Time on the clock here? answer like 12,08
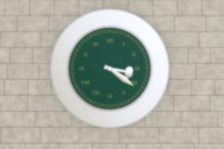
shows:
3,21
